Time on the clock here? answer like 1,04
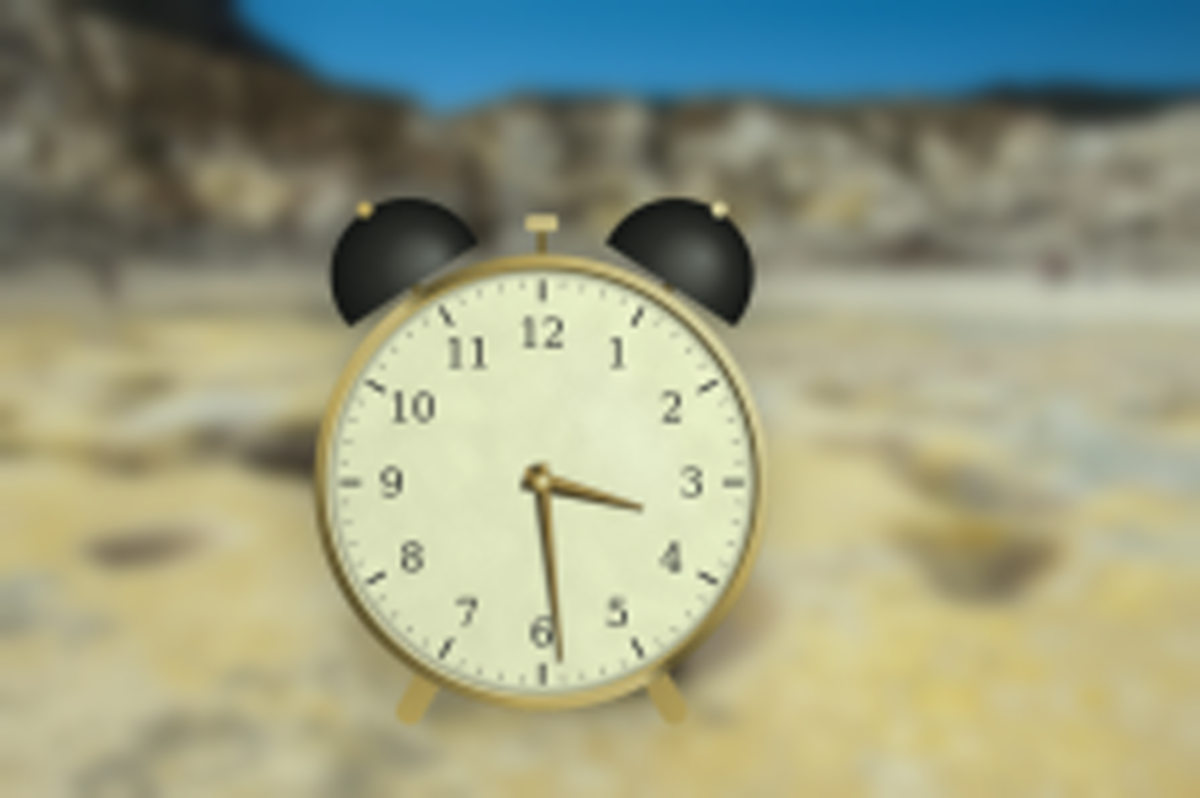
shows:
3,29
